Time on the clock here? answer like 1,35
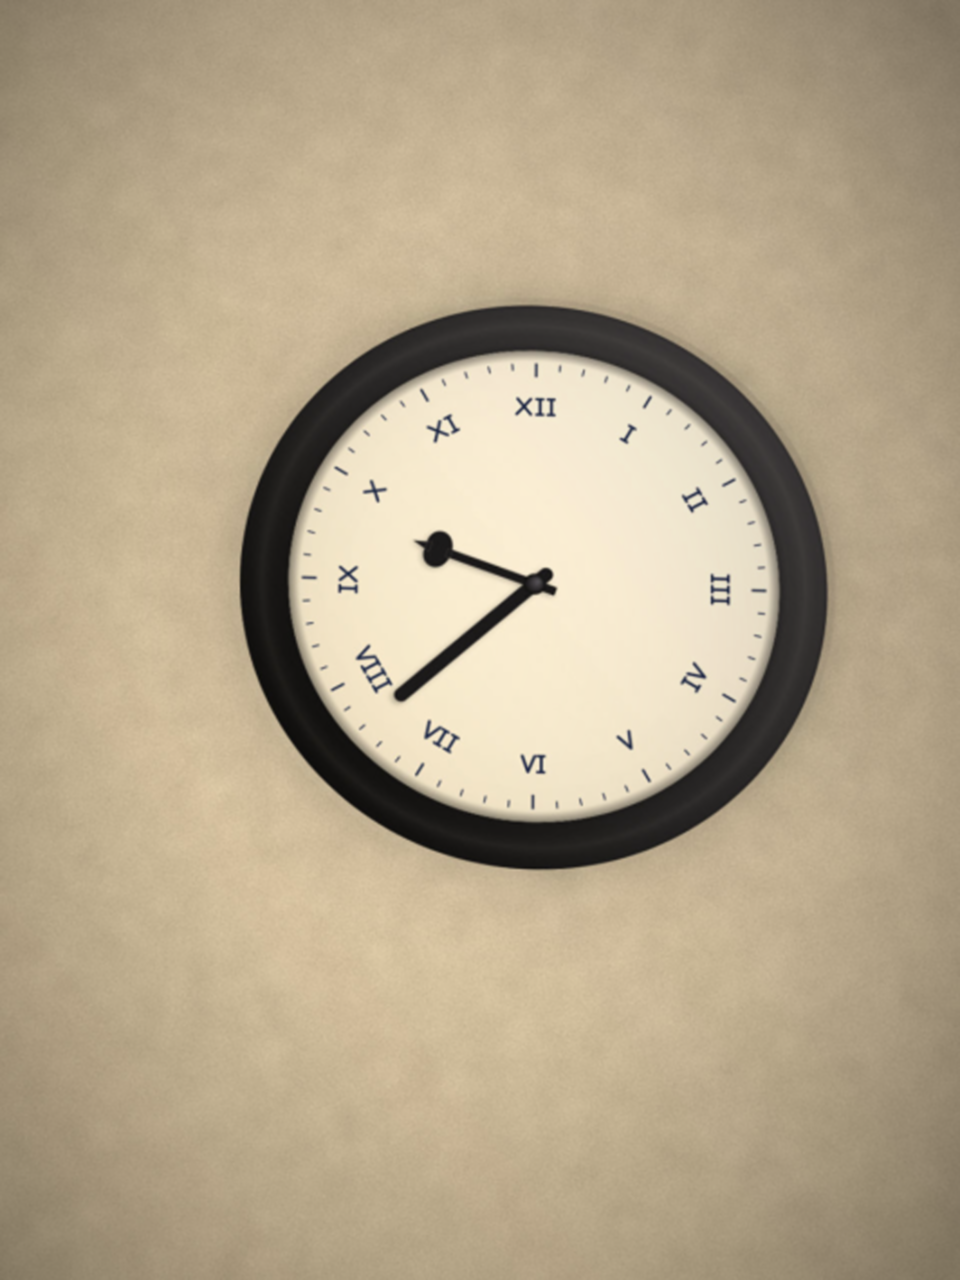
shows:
9,38
